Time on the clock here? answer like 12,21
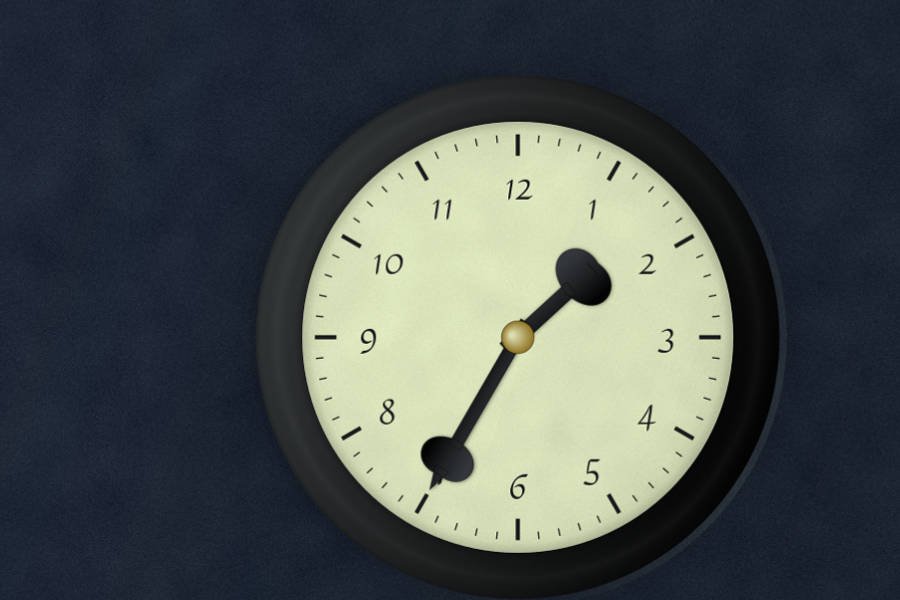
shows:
1,35
